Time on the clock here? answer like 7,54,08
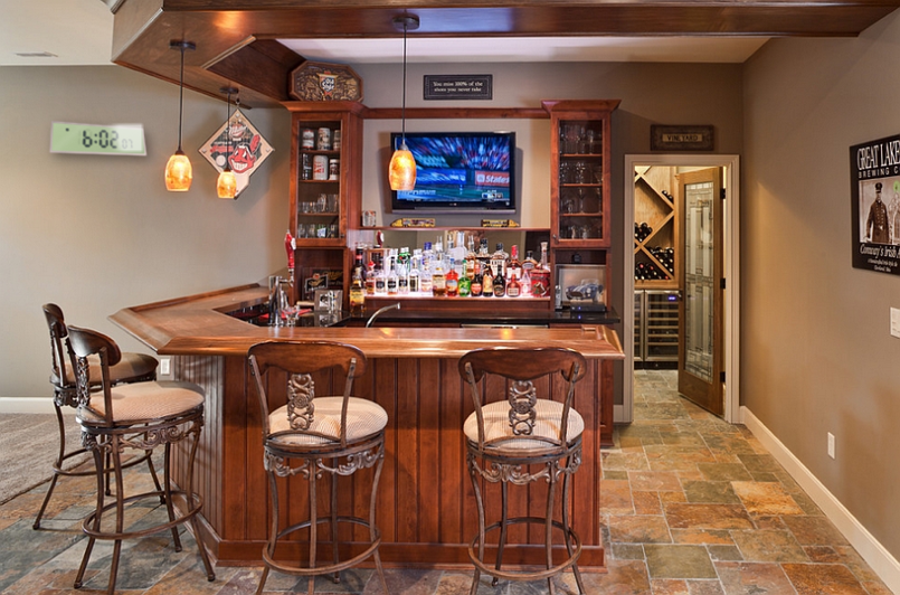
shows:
6,02,07
